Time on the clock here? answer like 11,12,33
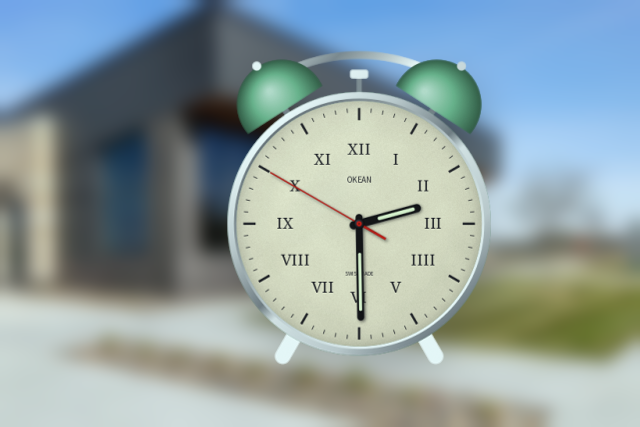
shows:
2,29,50
